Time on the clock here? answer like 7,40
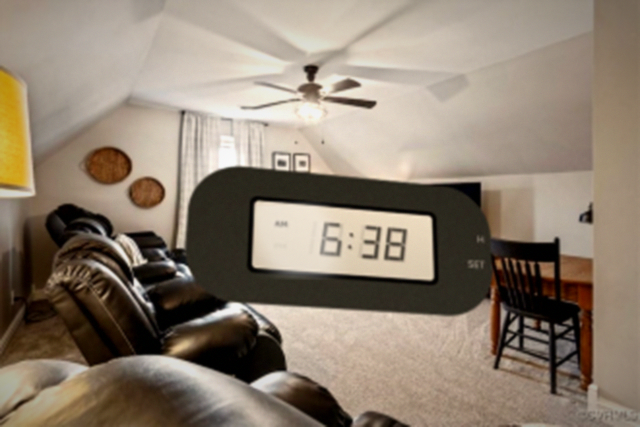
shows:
6,38
